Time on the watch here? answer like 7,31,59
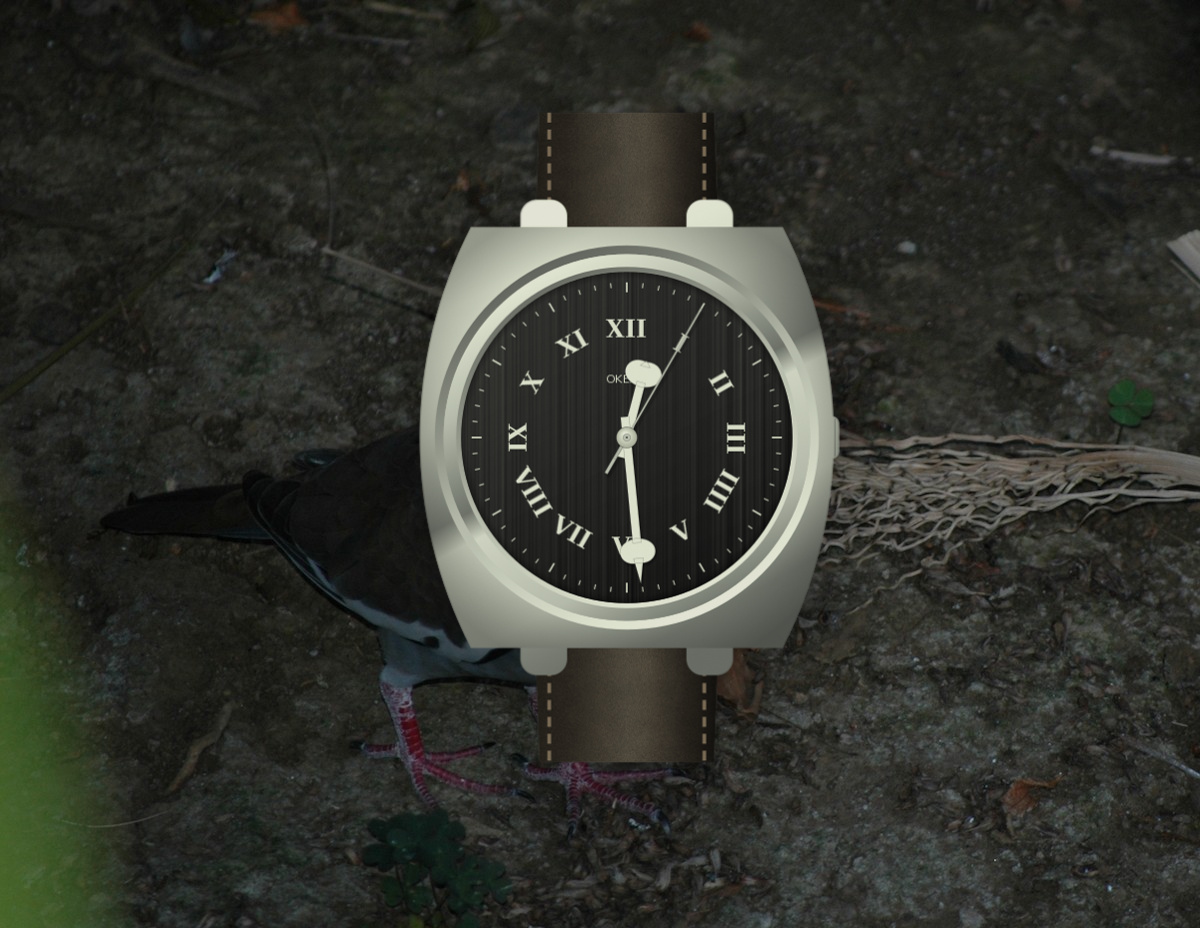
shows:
12,29,05
